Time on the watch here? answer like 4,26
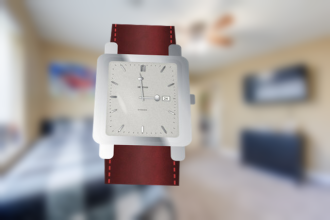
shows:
2,59
